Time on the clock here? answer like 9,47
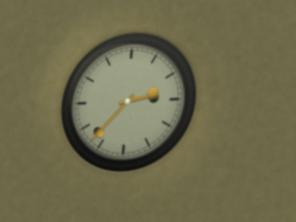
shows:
2,37
